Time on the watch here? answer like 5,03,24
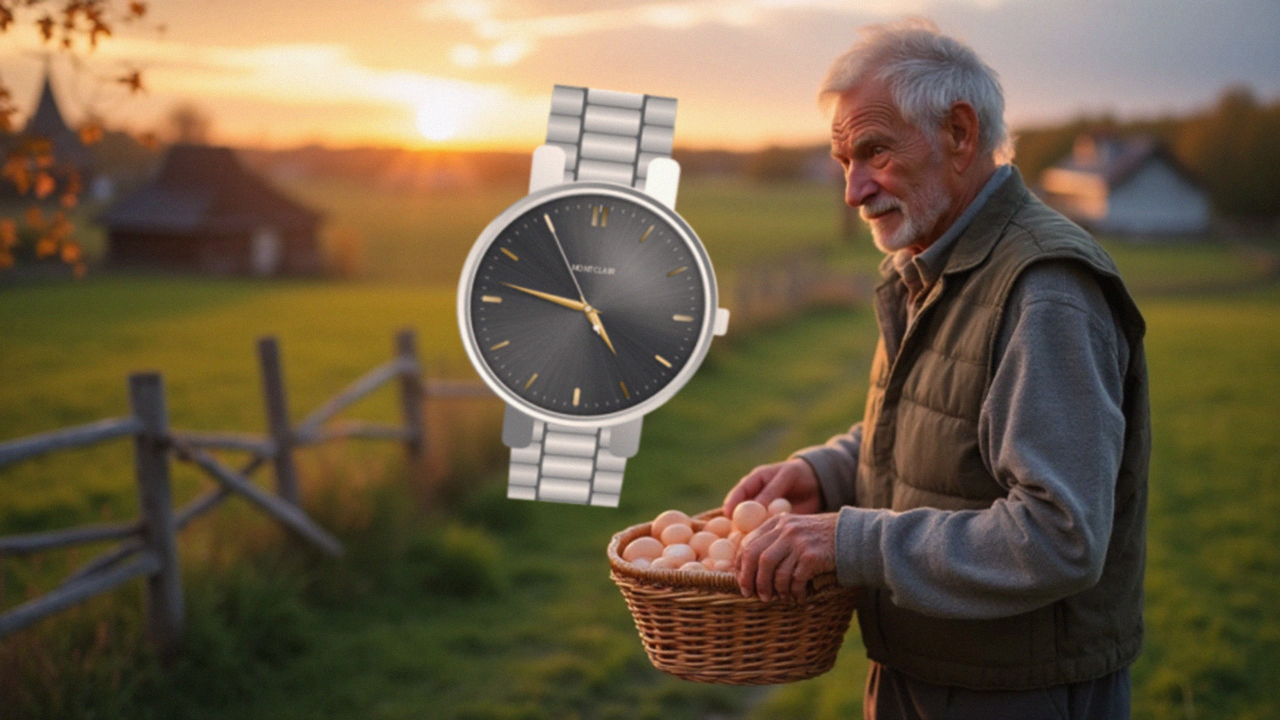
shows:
4,46,55
